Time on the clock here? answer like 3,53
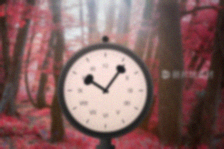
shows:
10,06
